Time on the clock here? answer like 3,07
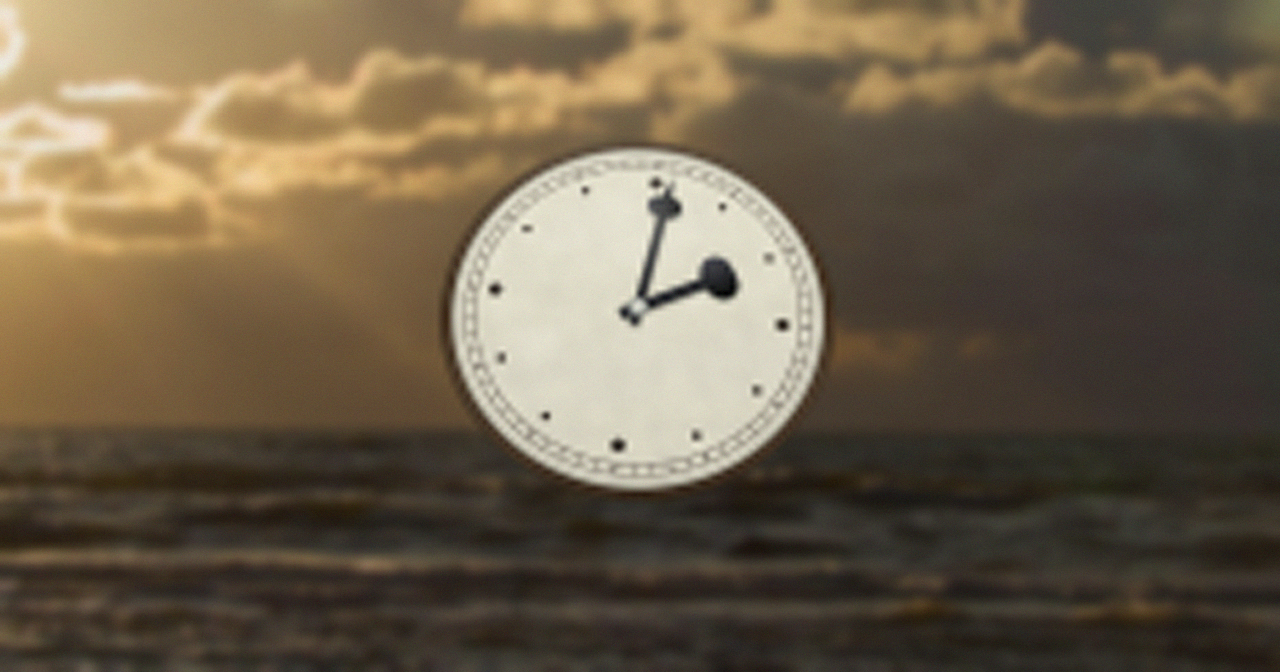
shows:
2,01
